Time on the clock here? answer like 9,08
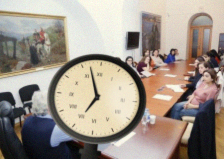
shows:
6,57
